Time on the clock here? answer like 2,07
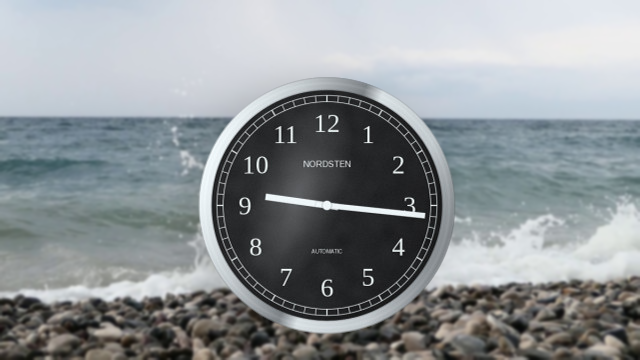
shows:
9,16
